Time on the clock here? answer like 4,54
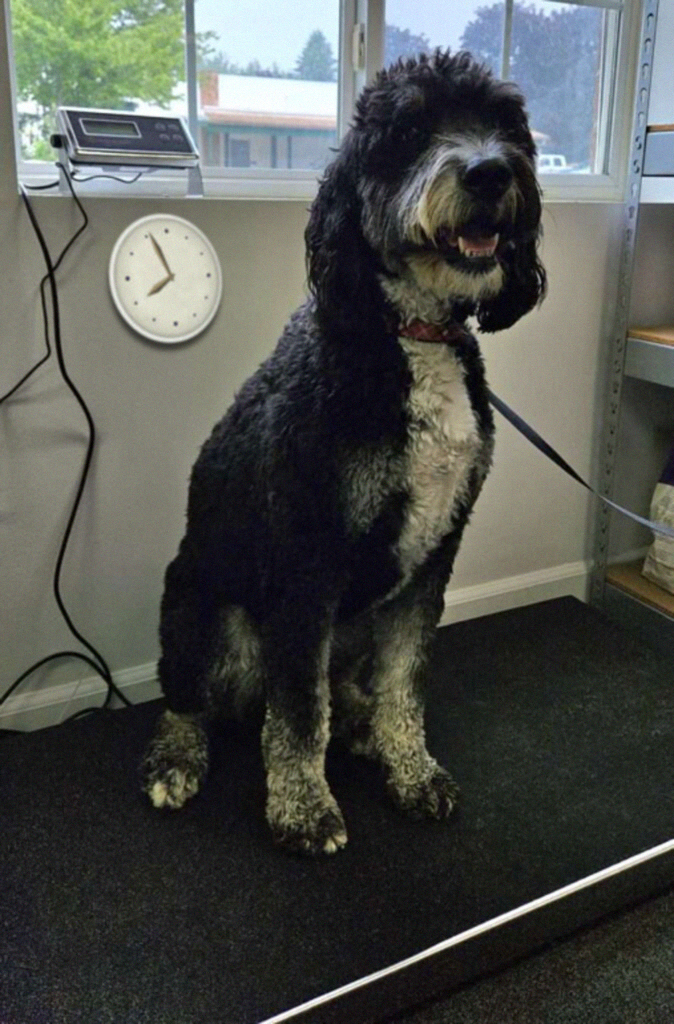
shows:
7,56
